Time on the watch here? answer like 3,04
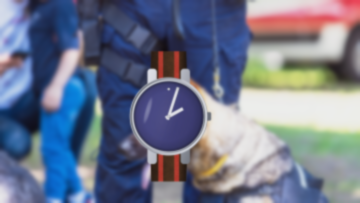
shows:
2,03
